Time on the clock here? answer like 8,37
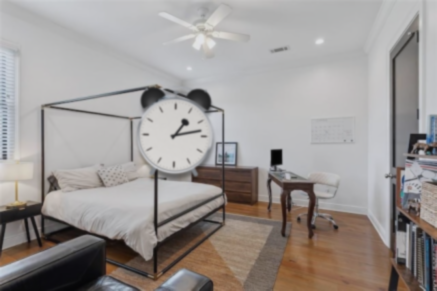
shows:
1,13
